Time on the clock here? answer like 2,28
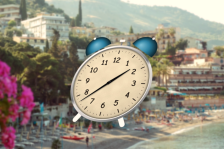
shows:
1,38
